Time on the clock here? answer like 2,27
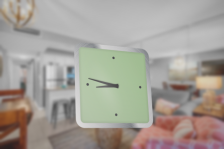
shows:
8,47
